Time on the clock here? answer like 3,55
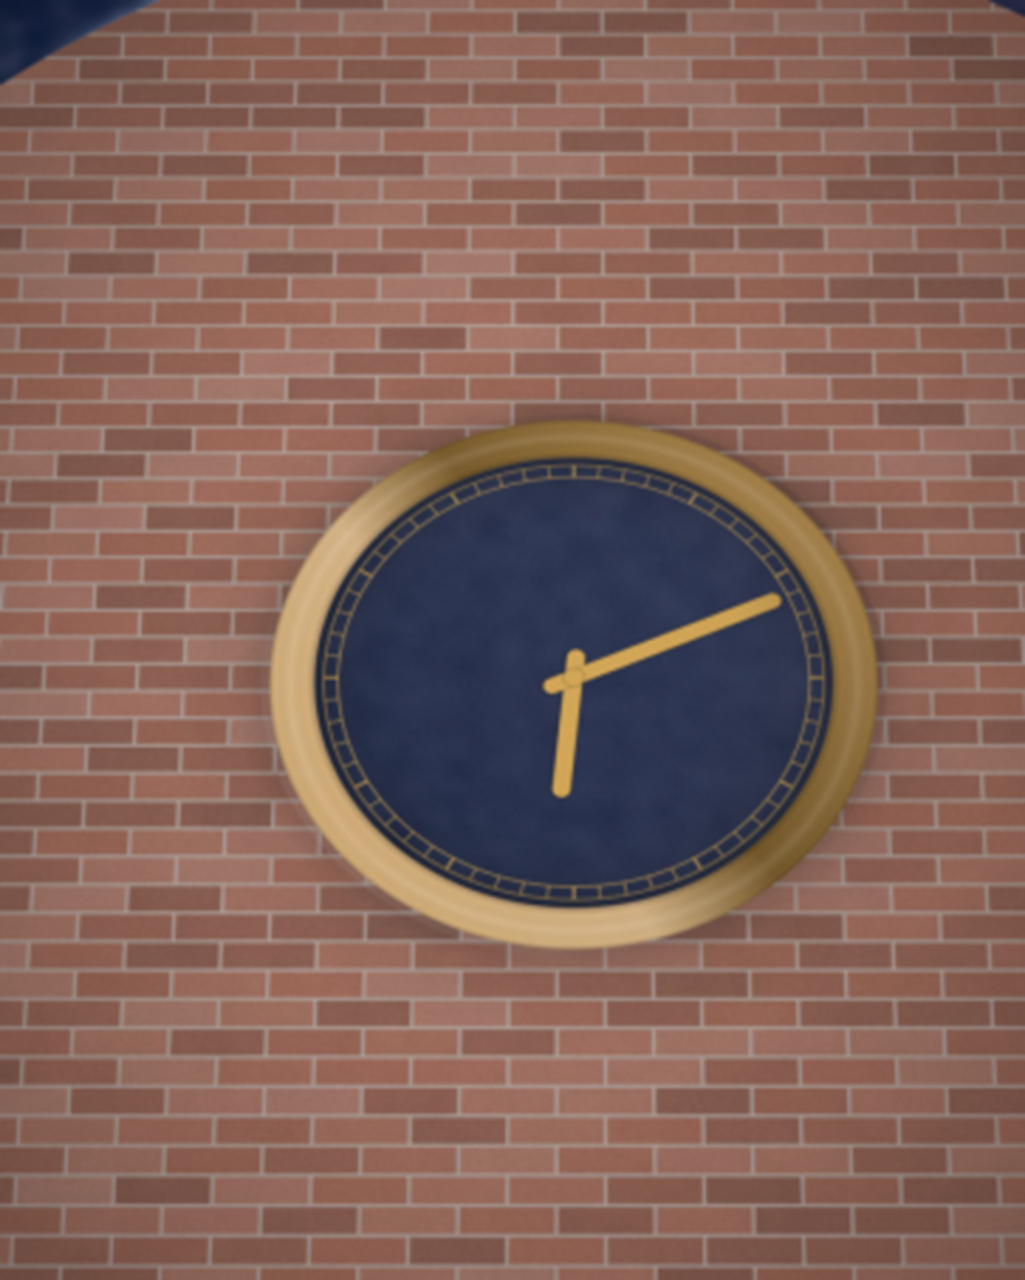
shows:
6,11
